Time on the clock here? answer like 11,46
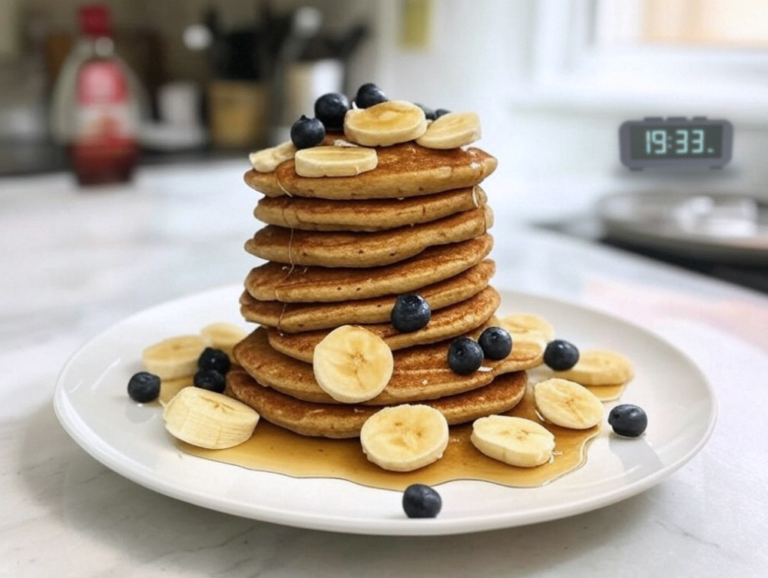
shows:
19,33
